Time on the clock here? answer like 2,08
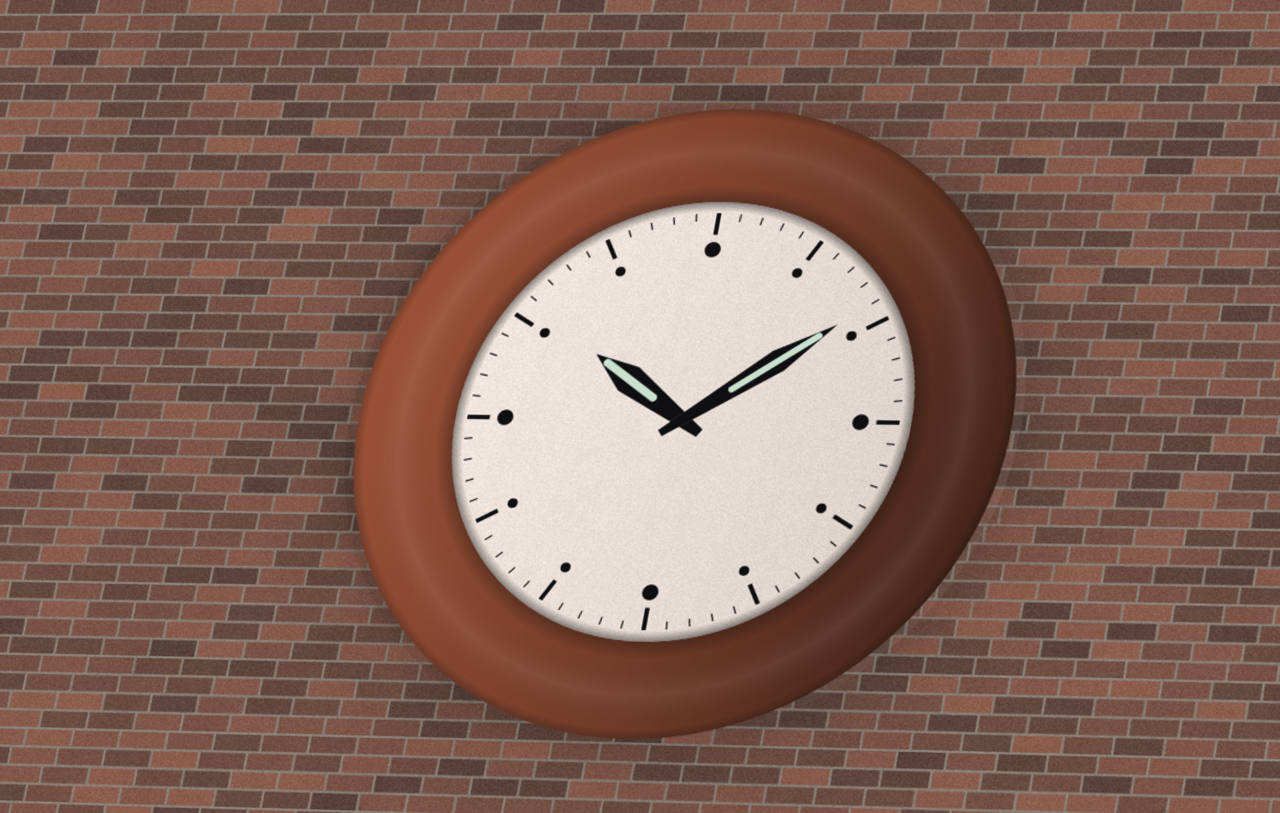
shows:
10,09
